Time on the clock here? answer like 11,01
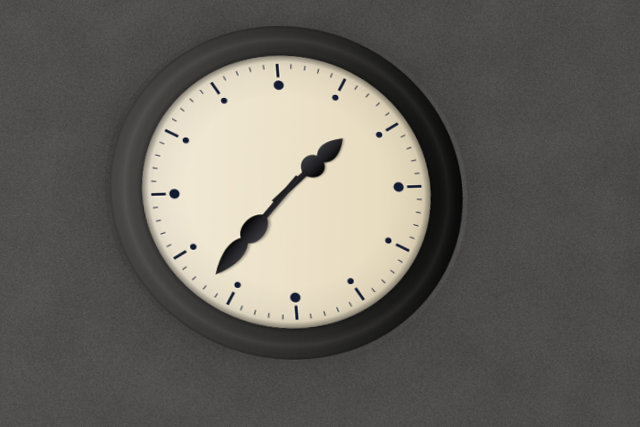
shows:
1,37
